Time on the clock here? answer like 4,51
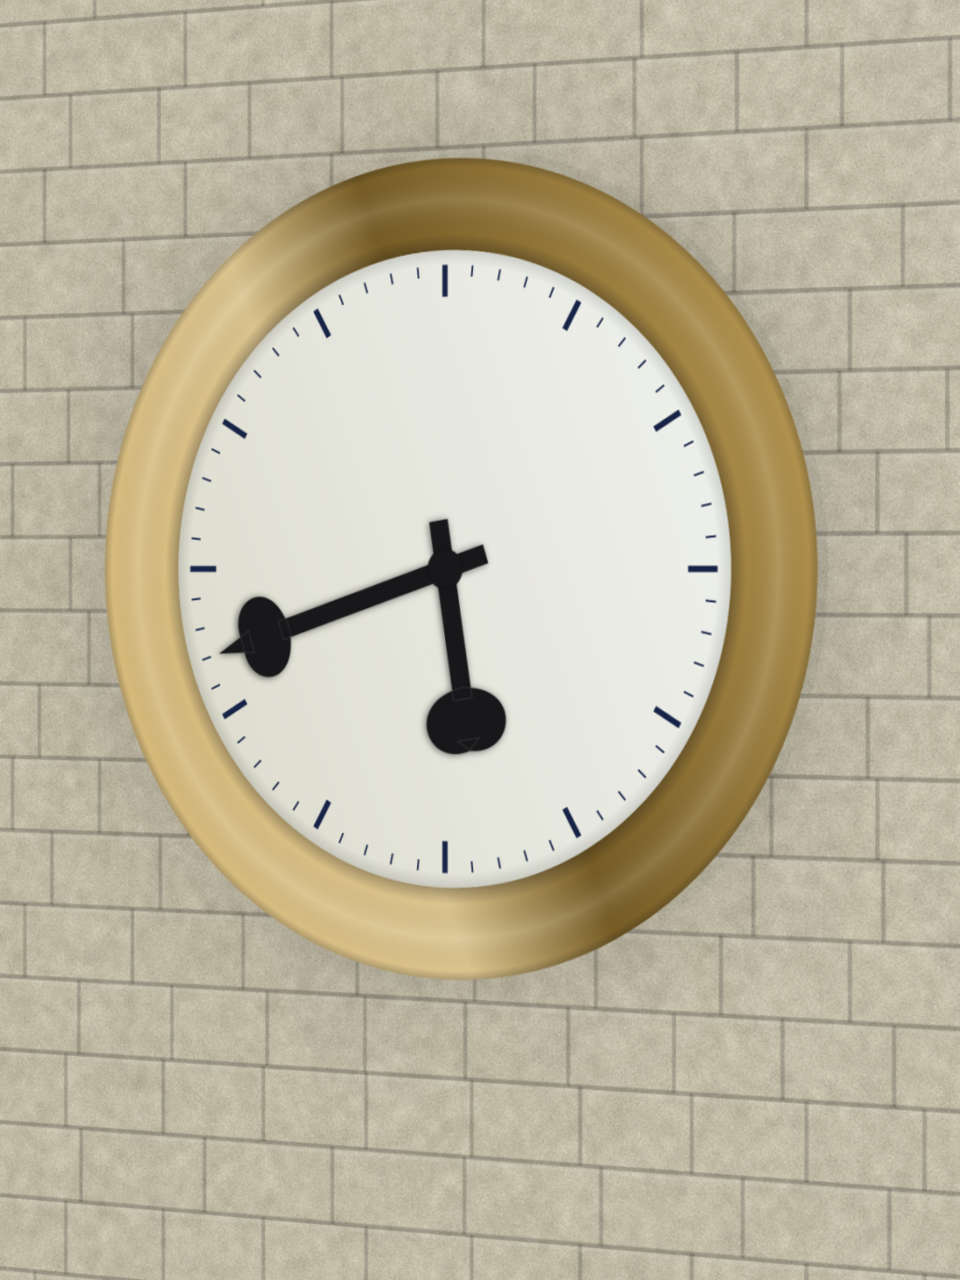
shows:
5,42
